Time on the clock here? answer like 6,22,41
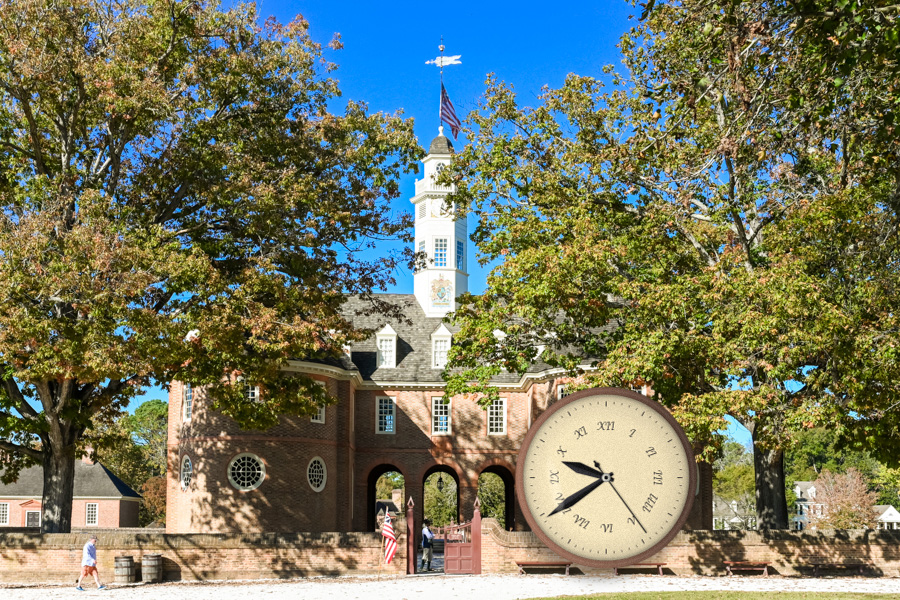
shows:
9,39,24
